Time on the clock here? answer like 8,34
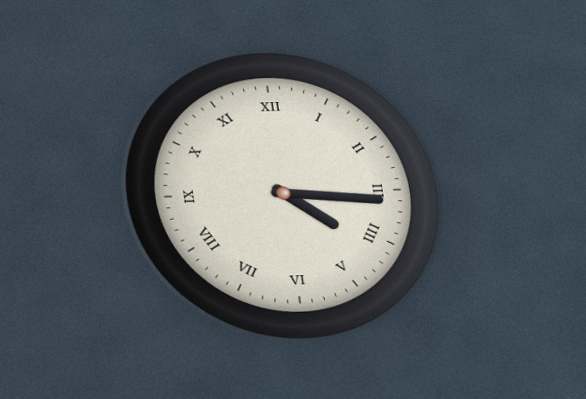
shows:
4,16
